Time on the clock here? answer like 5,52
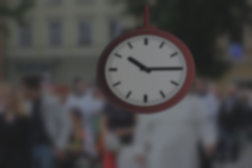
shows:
10,15
